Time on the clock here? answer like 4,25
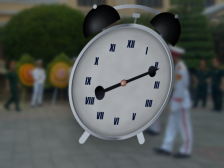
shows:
8,11
